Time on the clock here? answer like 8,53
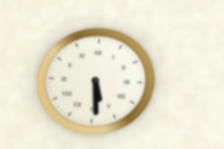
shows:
5,29
